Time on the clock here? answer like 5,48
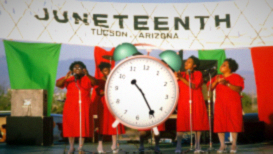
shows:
10,24
